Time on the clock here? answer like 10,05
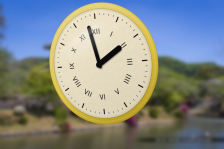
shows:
1,58
